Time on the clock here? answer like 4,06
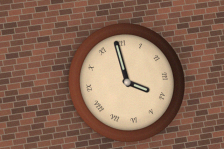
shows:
3,59
